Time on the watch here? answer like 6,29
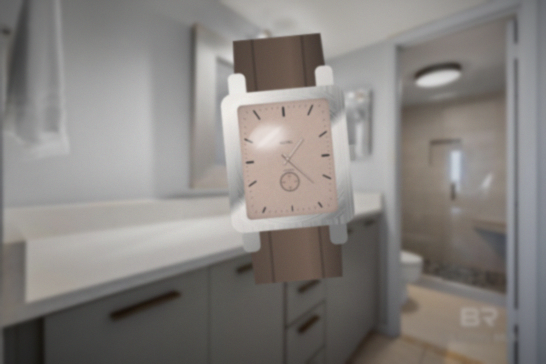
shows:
1,23
